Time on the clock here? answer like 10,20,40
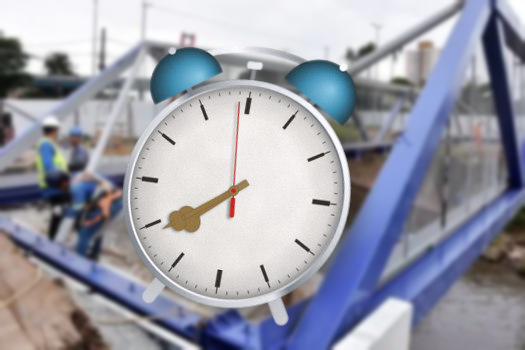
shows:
7,38,59
